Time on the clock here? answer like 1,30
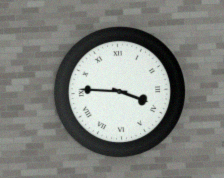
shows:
3,46
